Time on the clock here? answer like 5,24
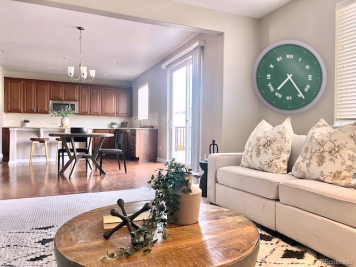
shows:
7,24
